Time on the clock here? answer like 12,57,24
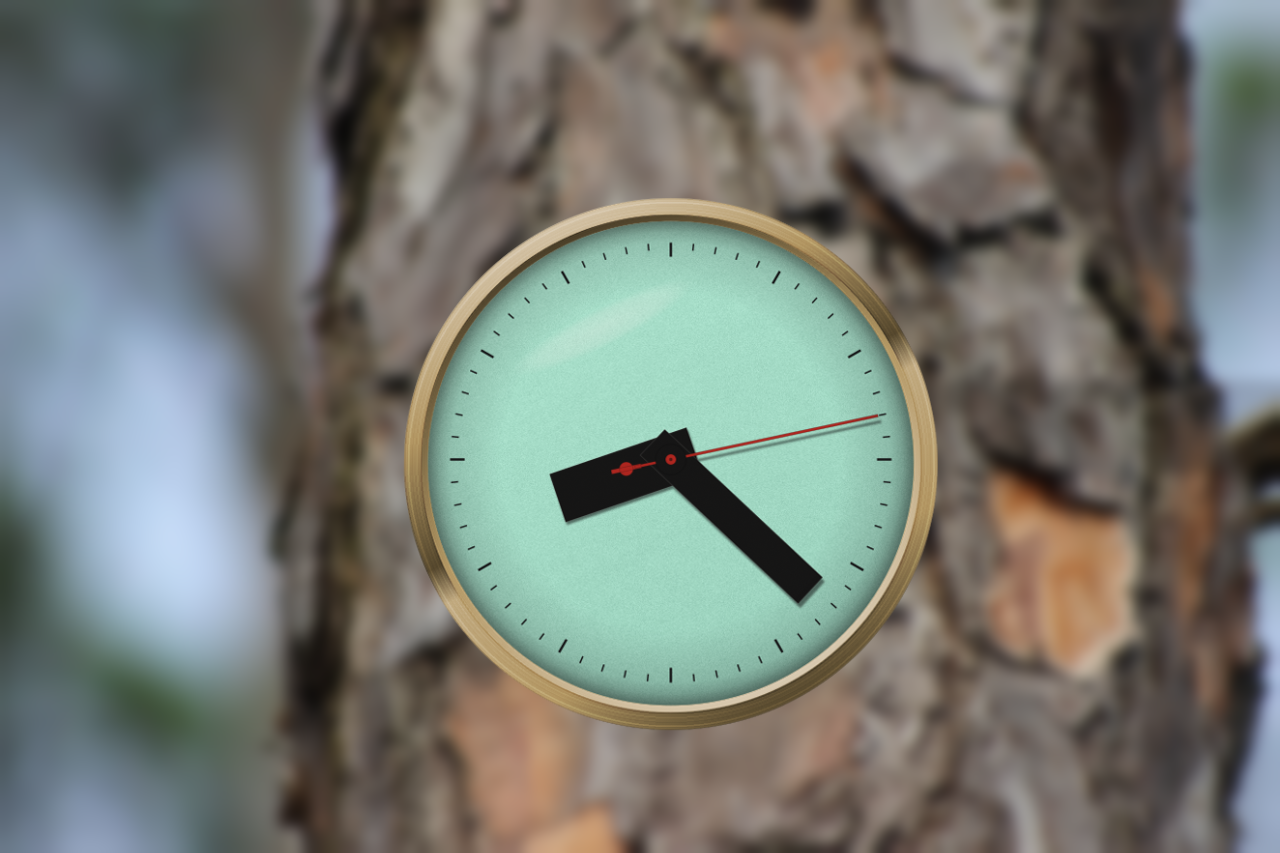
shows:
8,22,13
